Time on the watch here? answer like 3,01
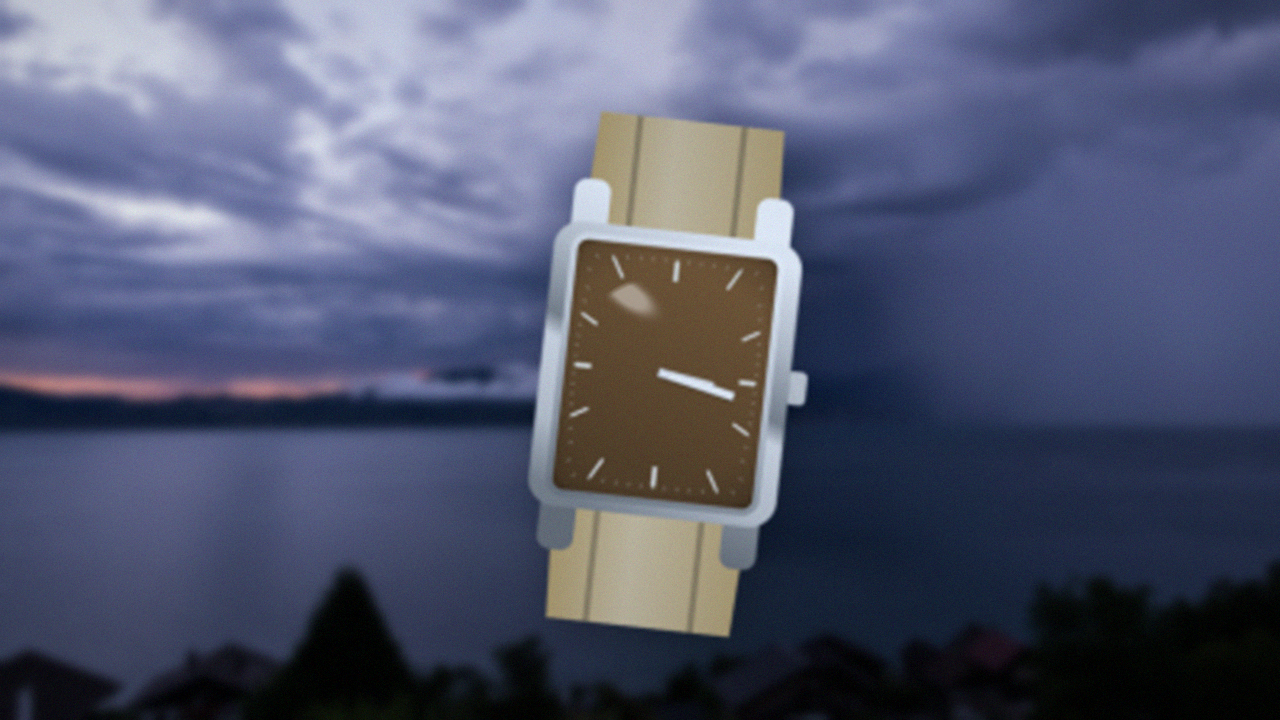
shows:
3,17
